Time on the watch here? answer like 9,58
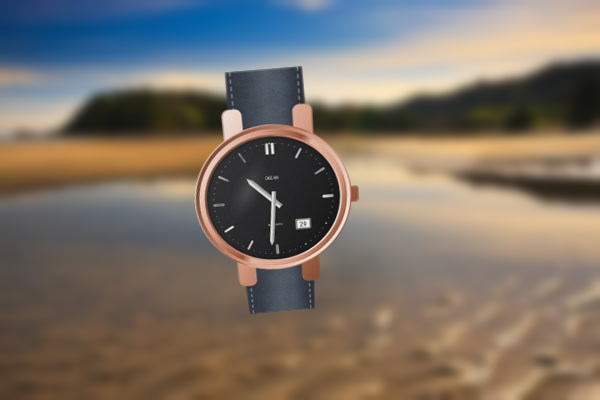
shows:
10,31
